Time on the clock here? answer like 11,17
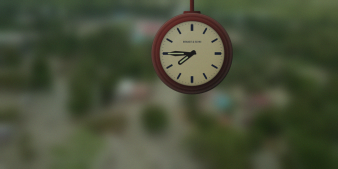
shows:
7,45
